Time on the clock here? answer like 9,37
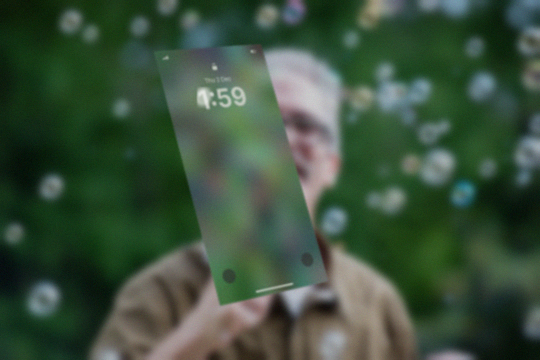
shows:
1,59
